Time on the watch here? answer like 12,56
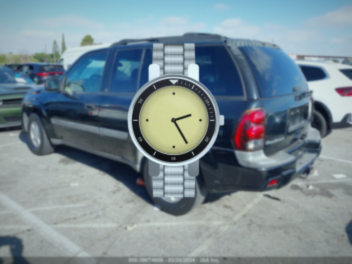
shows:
2,25
